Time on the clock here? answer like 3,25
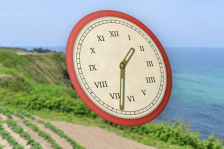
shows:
1,33
